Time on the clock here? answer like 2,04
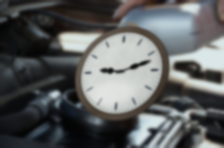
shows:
9,12
